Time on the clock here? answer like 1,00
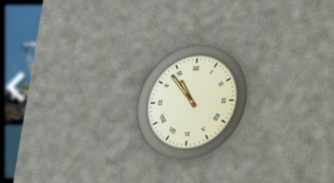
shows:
10,53
